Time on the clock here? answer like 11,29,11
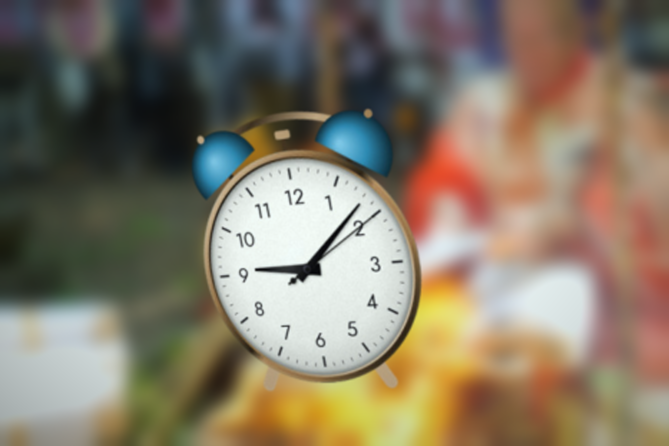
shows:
9,08,10
